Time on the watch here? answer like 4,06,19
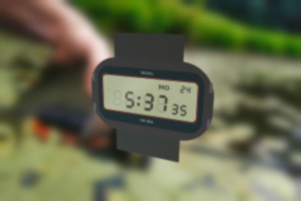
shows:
5,37,35
